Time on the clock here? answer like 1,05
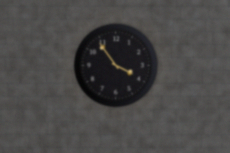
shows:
3,54
